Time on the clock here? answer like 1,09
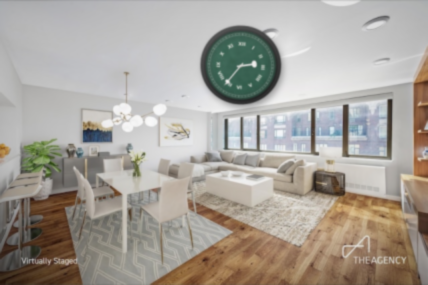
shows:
2,36
